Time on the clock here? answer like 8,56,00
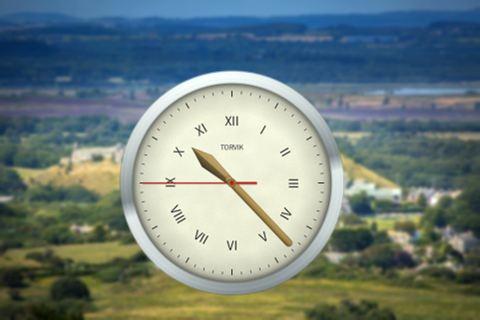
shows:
10,22,45
